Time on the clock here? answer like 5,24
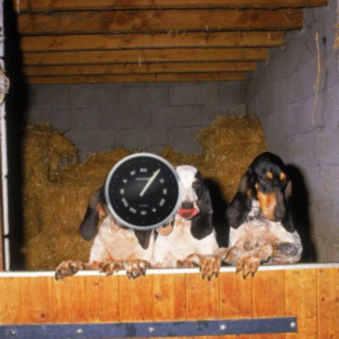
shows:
1,06
